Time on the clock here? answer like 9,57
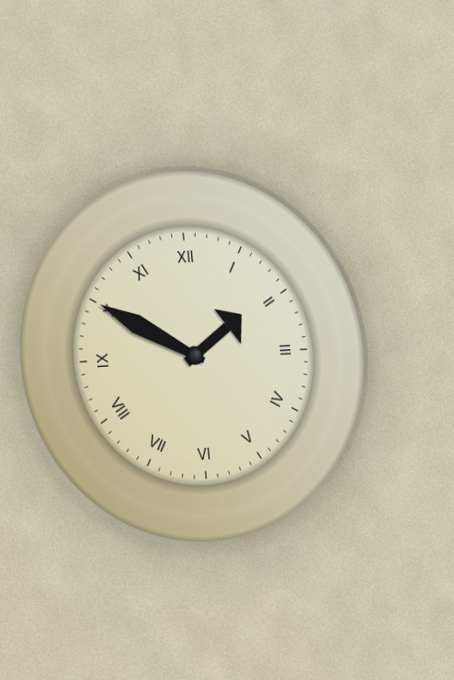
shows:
1,50
